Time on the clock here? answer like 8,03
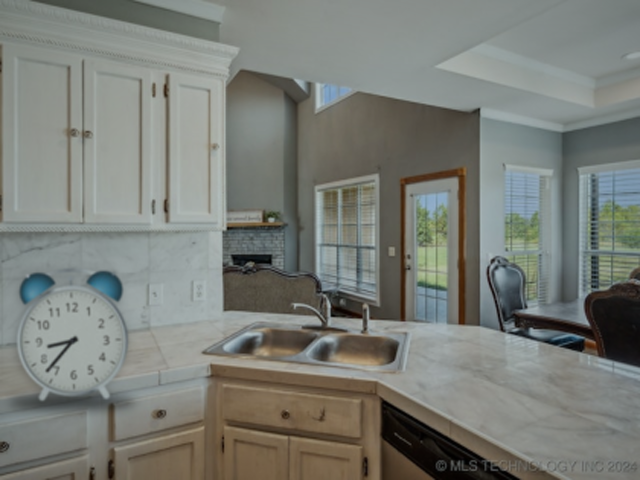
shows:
8,37
